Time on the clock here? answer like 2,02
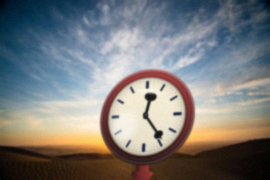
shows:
12,24
